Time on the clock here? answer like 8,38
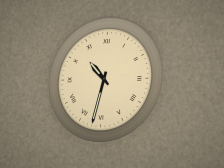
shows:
10,32
